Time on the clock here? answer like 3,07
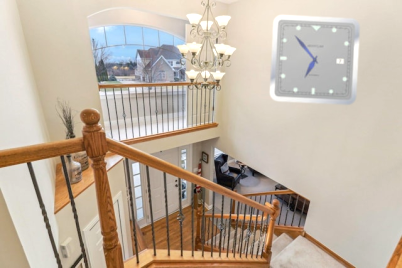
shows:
6,53
